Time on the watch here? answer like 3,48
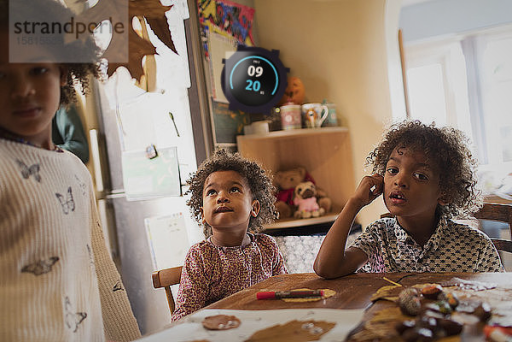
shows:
9,20
